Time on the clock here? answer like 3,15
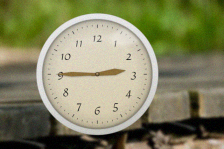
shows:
2,45
